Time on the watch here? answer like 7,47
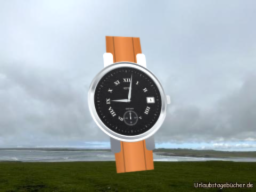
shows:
9,02
